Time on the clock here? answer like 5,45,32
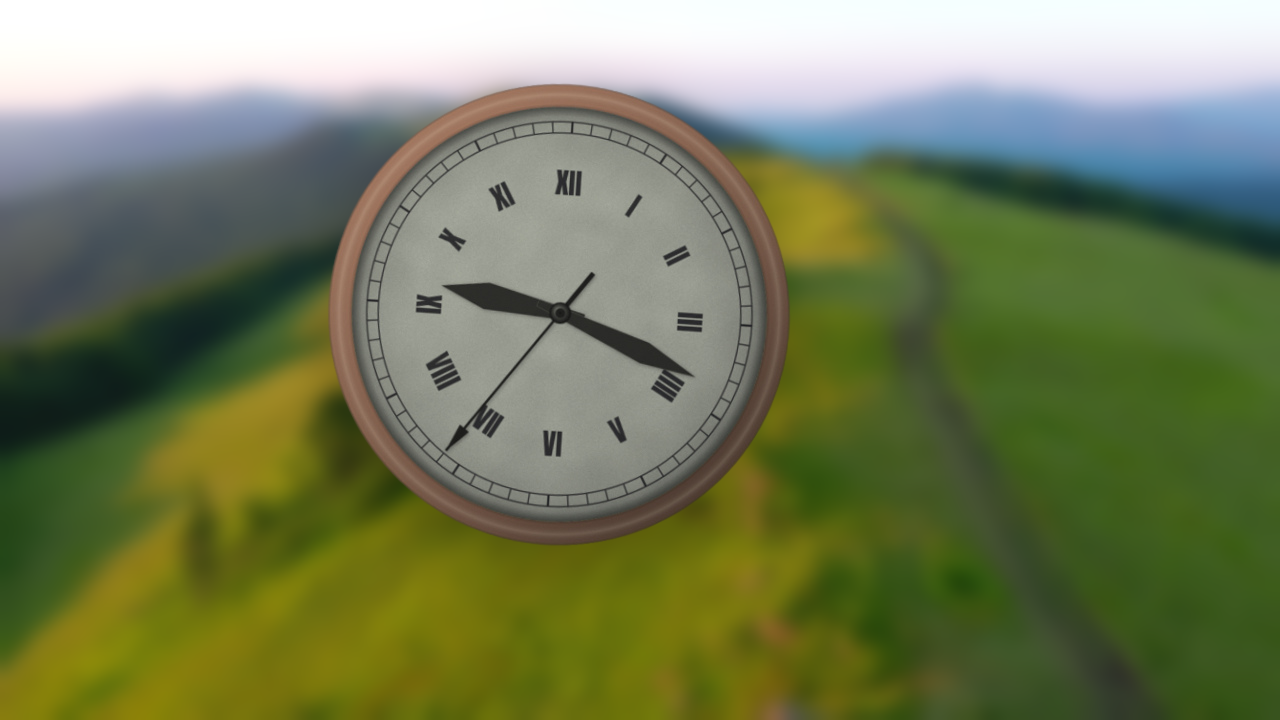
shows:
9,18,36
